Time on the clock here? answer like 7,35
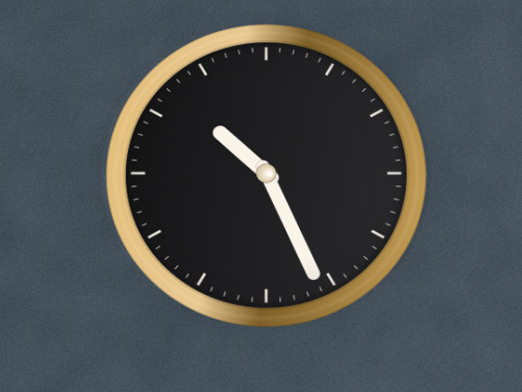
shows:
10,26
